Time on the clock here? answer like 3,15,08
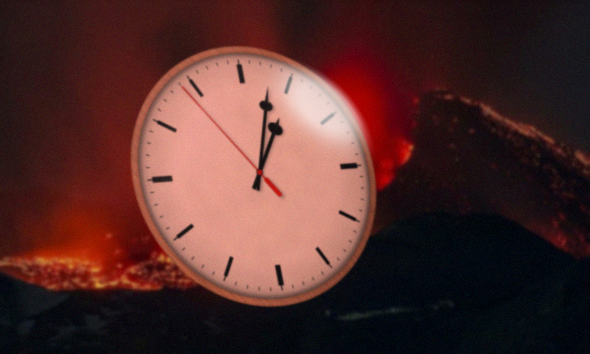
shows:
1,02,54
